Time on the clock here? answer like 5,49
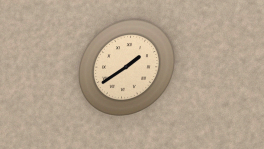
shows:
1,39
